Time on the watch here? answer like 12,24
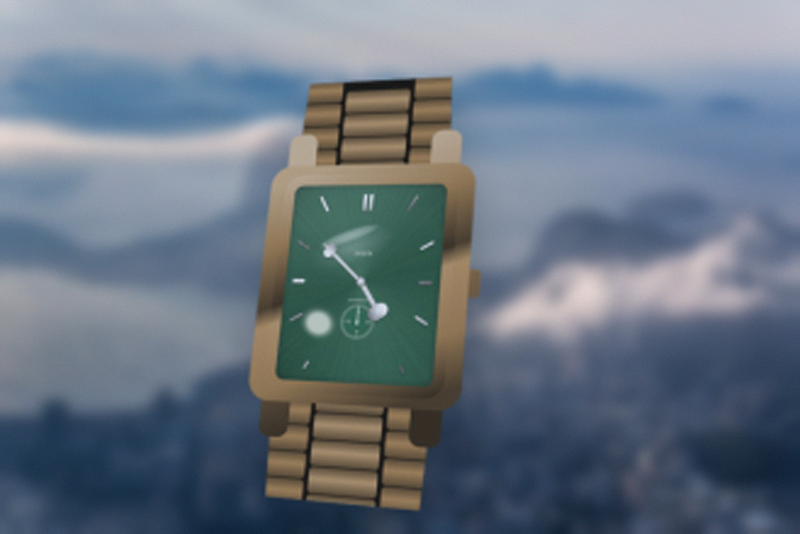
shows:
4,52
